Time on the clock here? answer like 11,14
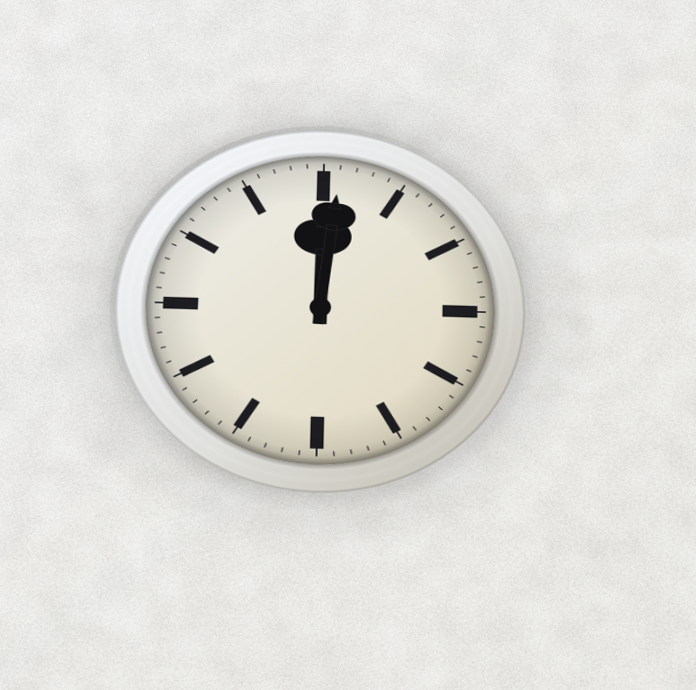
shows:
12,01
